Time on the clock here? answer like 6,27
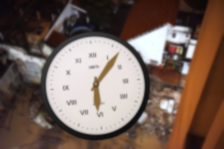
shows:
6,07
